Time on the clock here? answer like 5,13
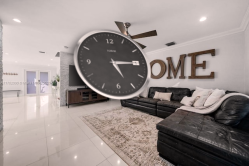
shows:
5,15
